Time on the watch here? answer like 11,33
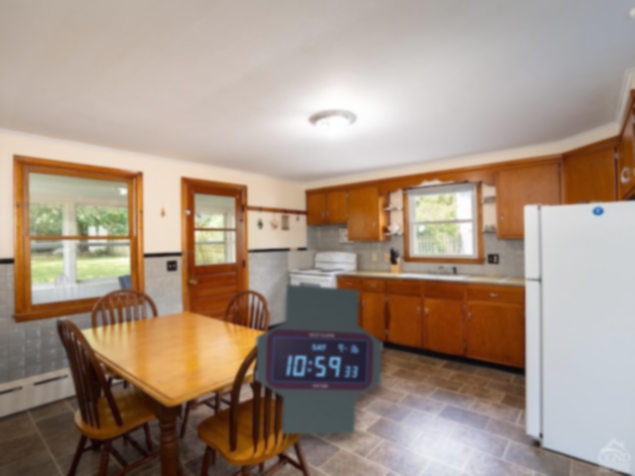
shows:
10,59
